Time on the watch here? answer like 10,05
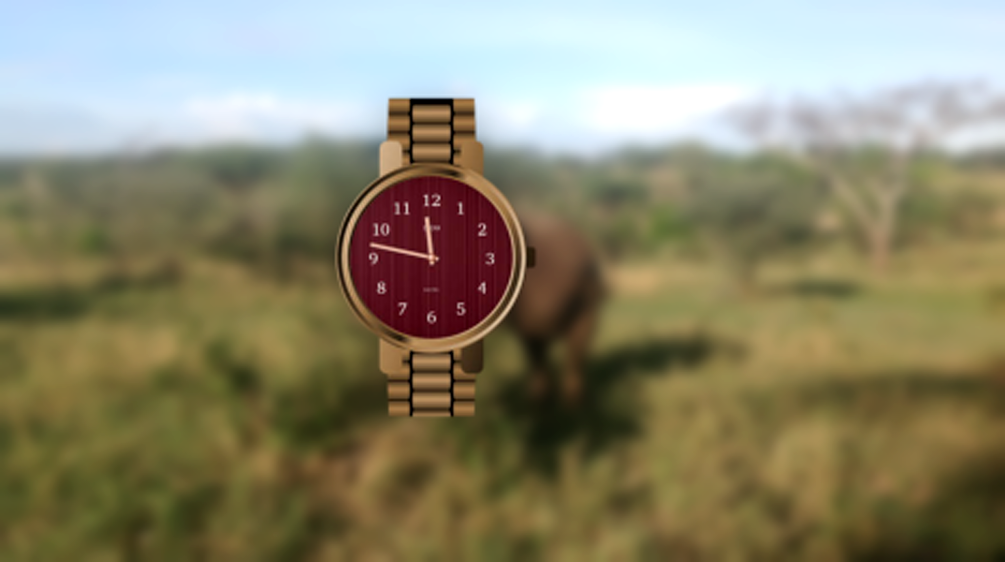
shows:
11,47
